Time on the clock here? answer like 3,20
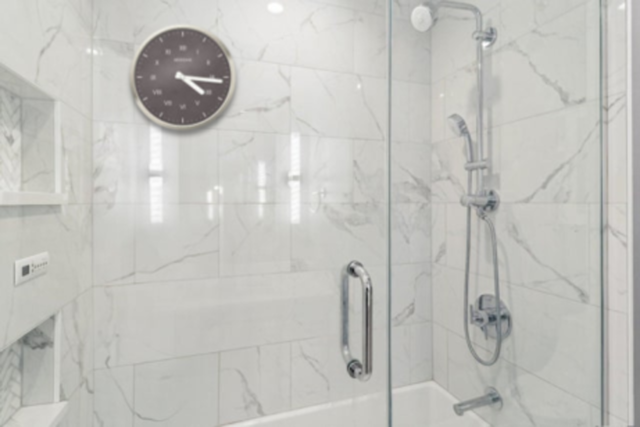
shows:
4,16
